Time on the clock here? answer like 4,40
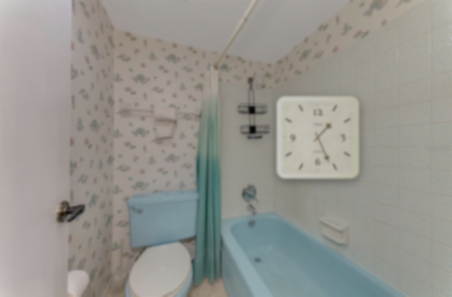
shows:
1,26
